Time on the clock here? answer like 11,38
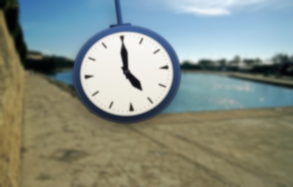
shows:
5,00
